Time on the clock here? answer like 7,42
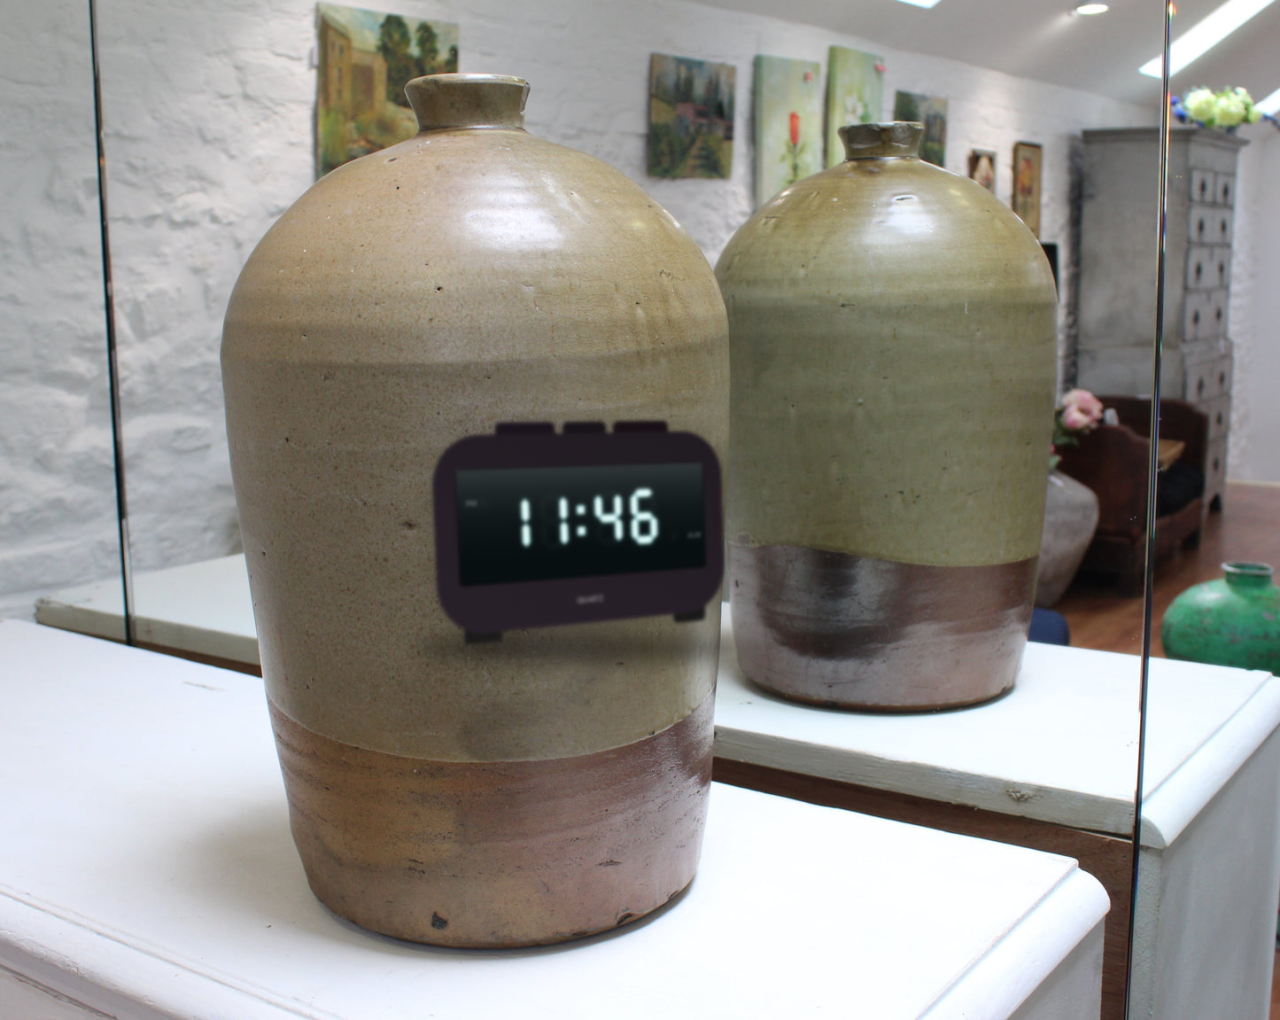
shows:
11,46
